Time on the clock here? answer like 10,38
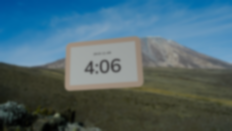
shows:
4,06
